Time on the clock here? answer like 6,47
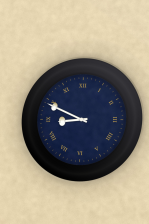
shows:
8,49
